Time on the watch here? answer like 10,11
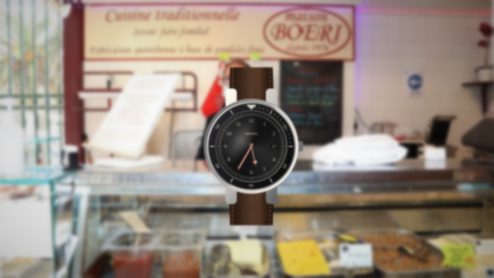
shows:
5,35
